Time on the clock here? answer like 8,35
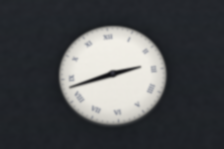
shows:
2,43
